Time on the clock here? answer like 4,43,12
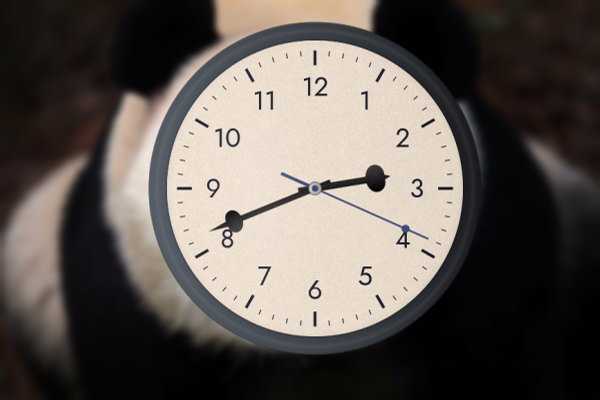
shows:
2,41,19
